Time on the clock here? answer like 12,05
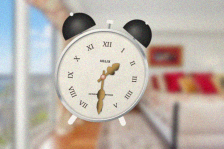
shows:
1,30
